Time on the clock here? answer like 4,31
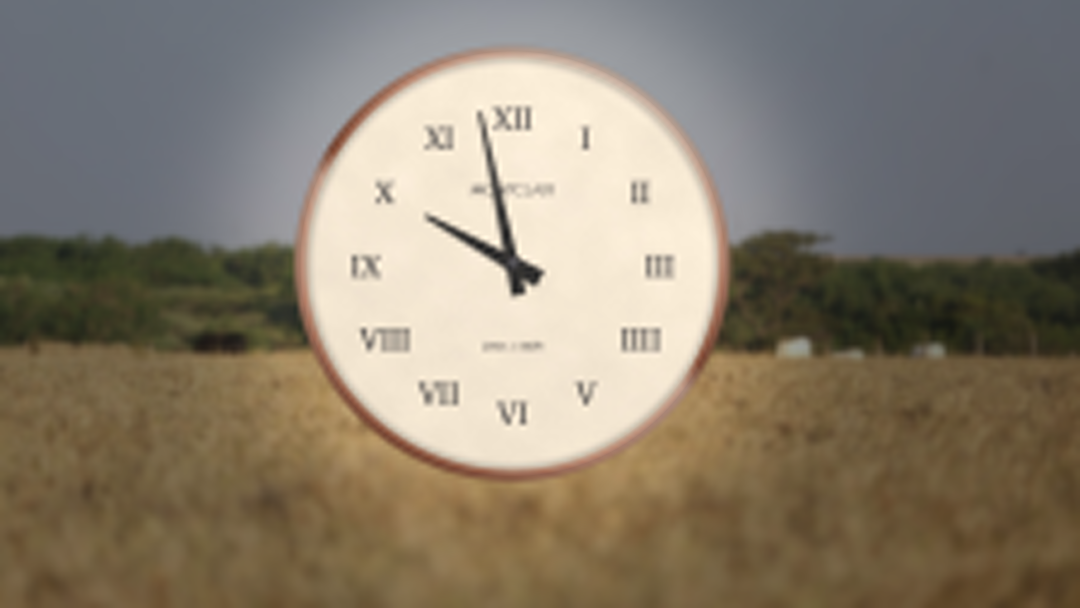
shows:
9,58
